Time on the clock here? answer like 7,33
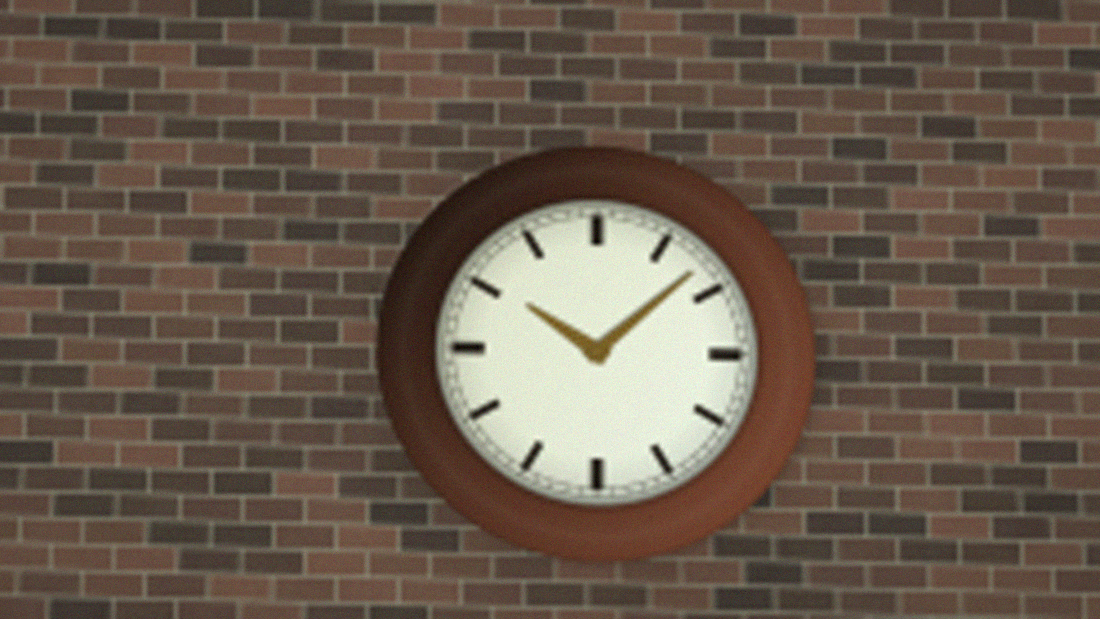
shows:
10,08
